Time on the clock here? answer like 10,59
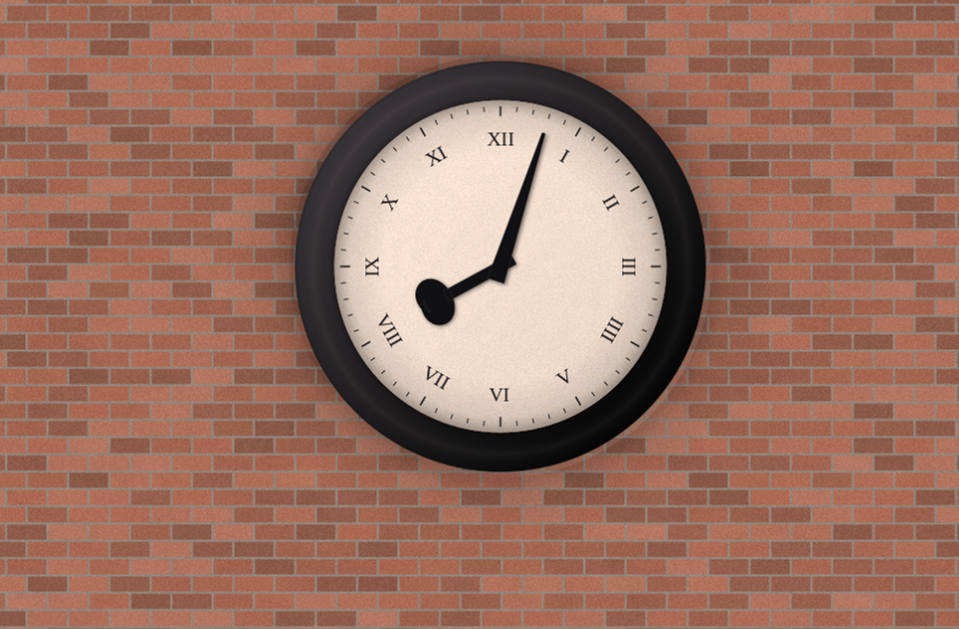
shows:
8,03
